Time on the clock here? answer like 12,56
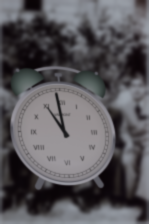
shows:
10,59
